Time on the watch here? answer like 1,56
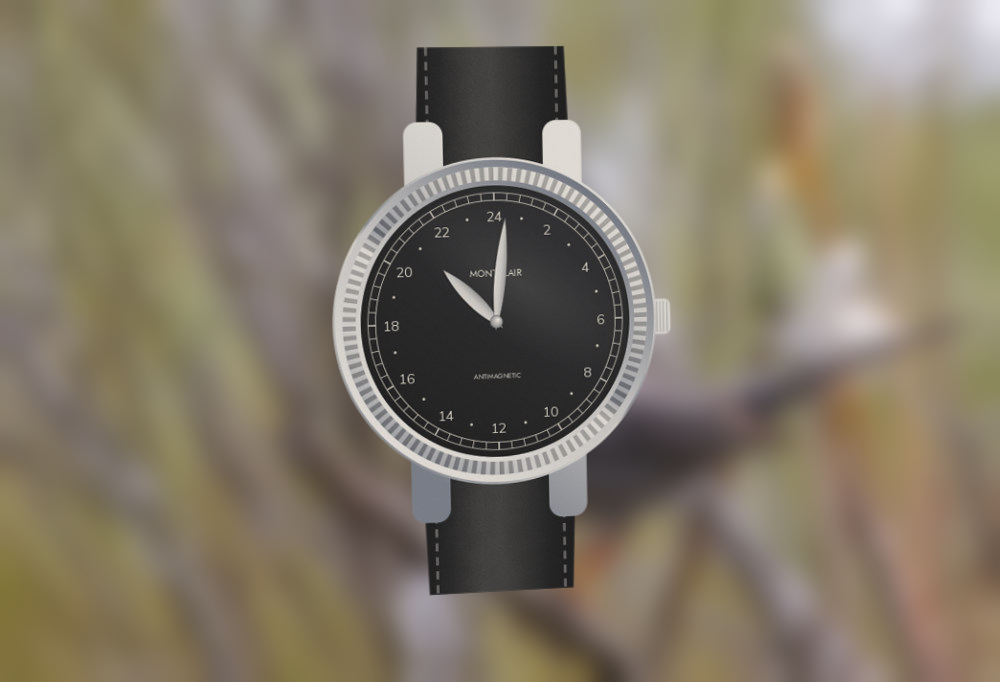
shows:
21,01
